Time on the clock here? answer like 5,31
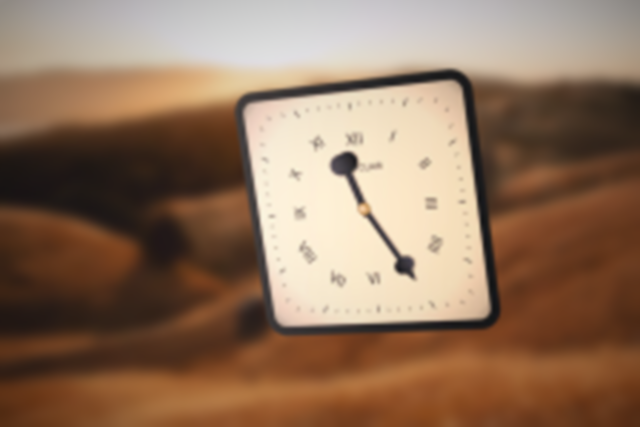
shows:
11,25
